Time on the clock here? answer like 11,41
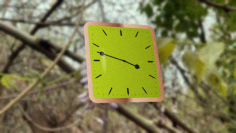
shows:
3,48
